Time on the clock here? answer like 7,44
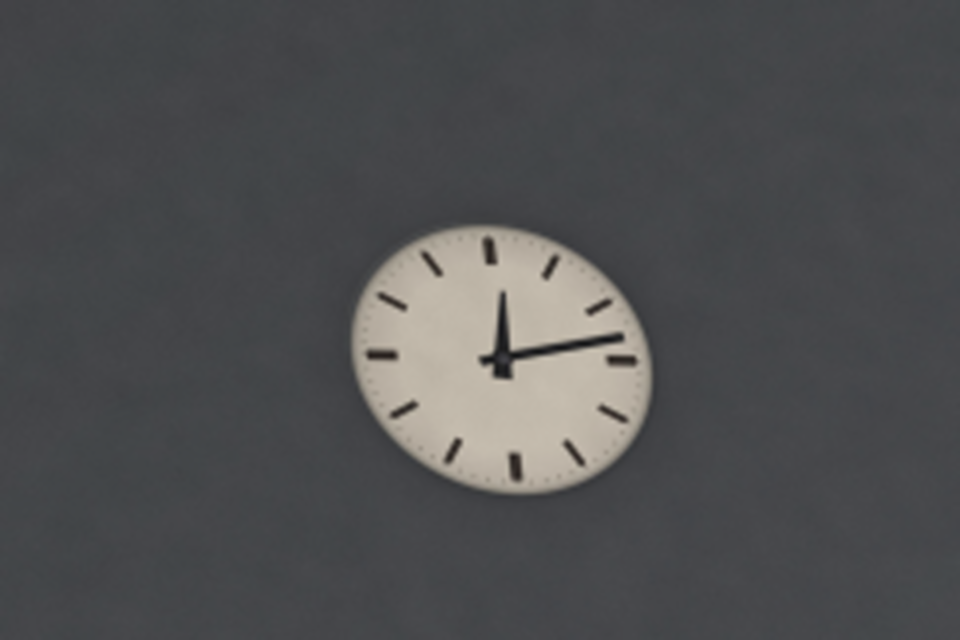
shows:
12,13
